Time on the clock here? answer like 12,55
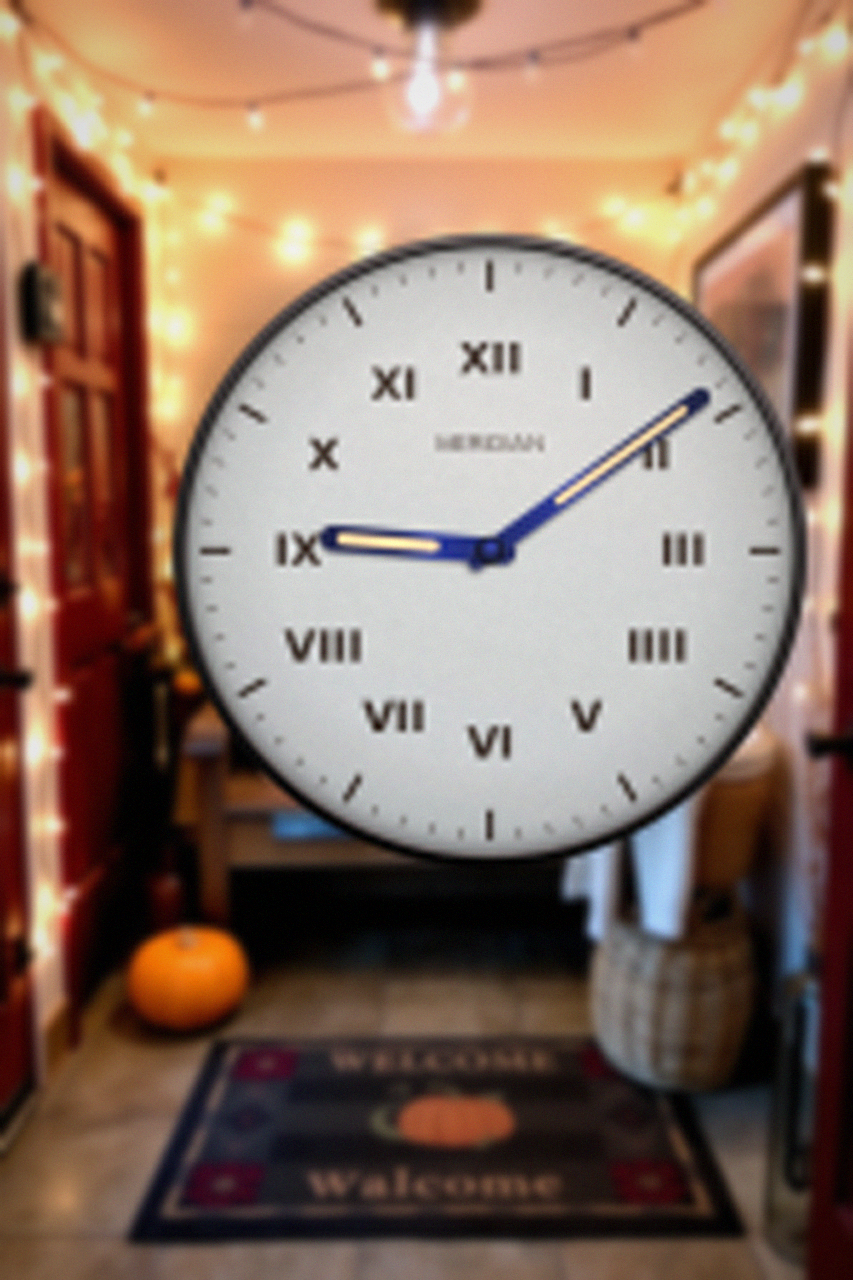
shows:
9,09
